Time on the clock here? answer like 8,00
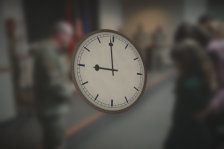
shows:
8,59
